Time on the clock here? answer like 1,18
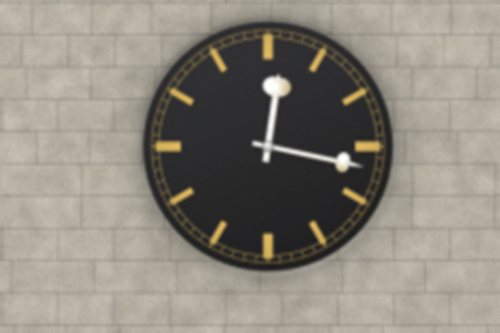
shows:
12,17
